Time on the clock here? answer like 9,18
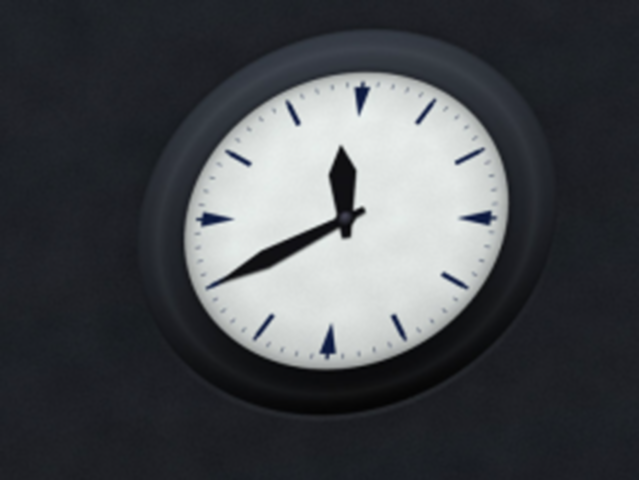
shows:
11,40
